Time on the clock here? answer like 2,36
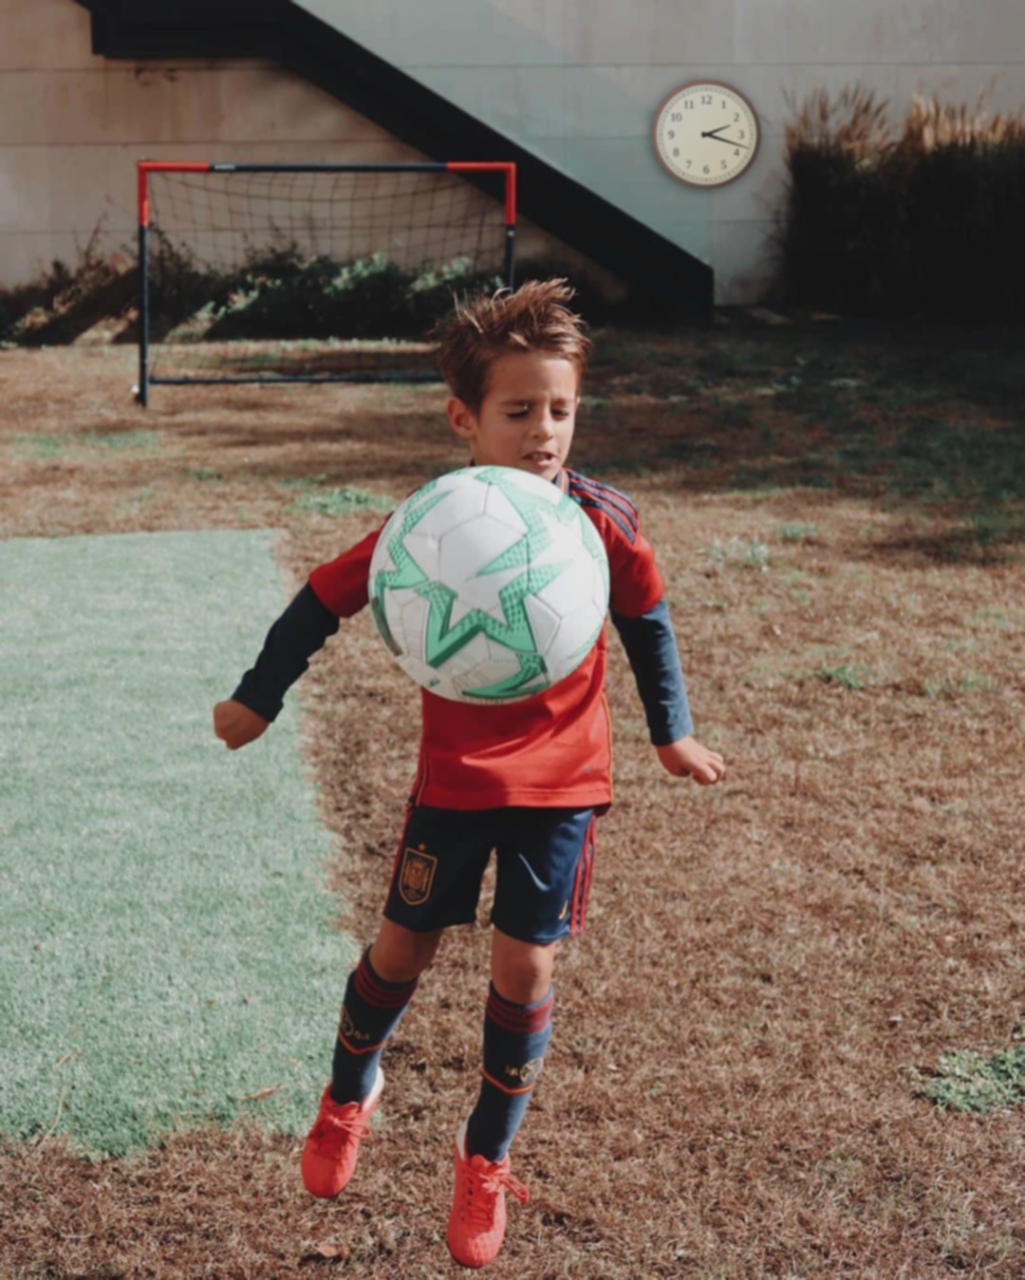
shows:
2,18
